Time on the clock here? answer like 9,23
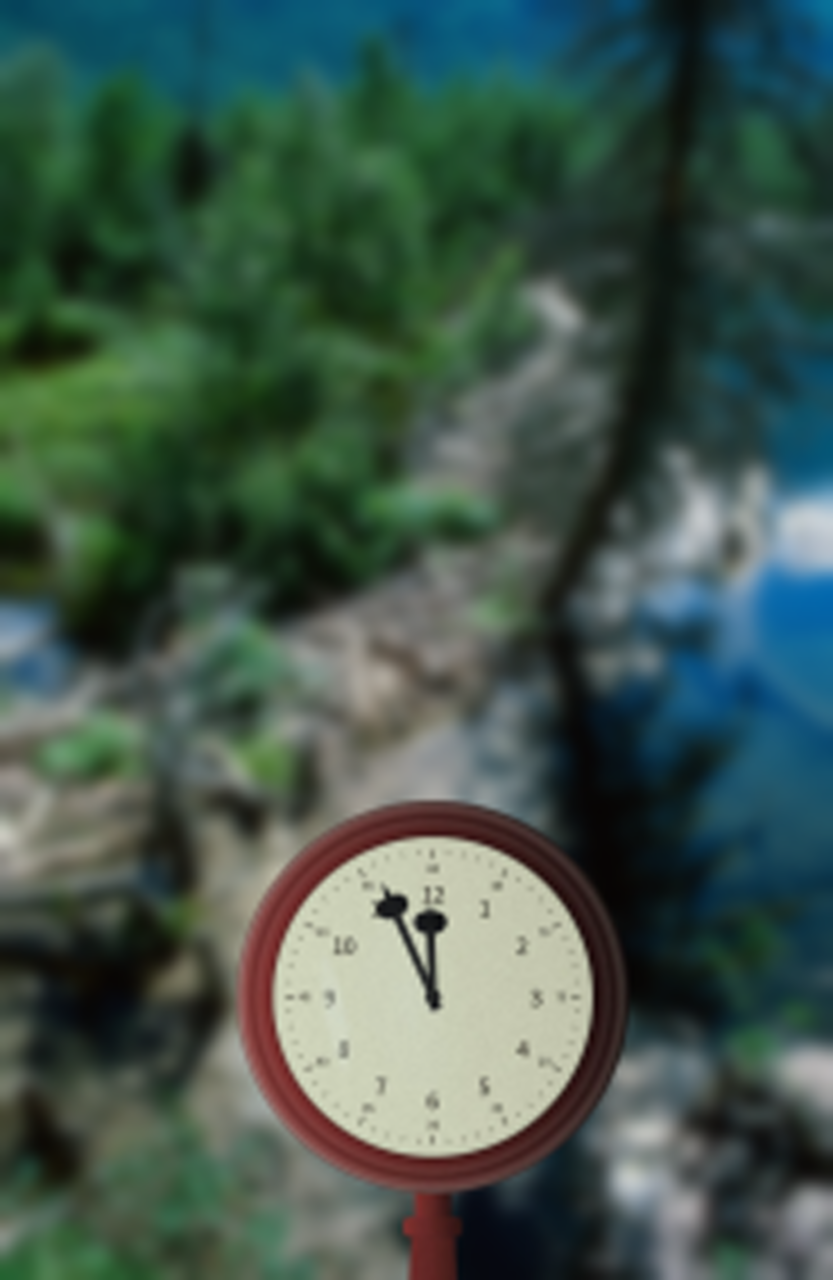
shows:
11,56
